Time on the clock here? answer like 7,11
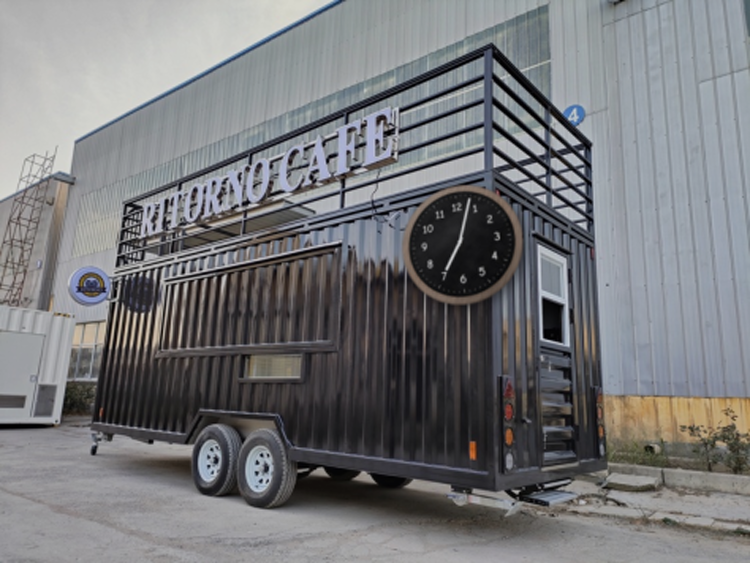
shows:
7,03
